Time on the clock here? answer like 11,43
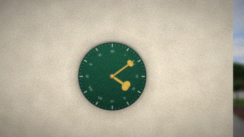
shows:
4,09
